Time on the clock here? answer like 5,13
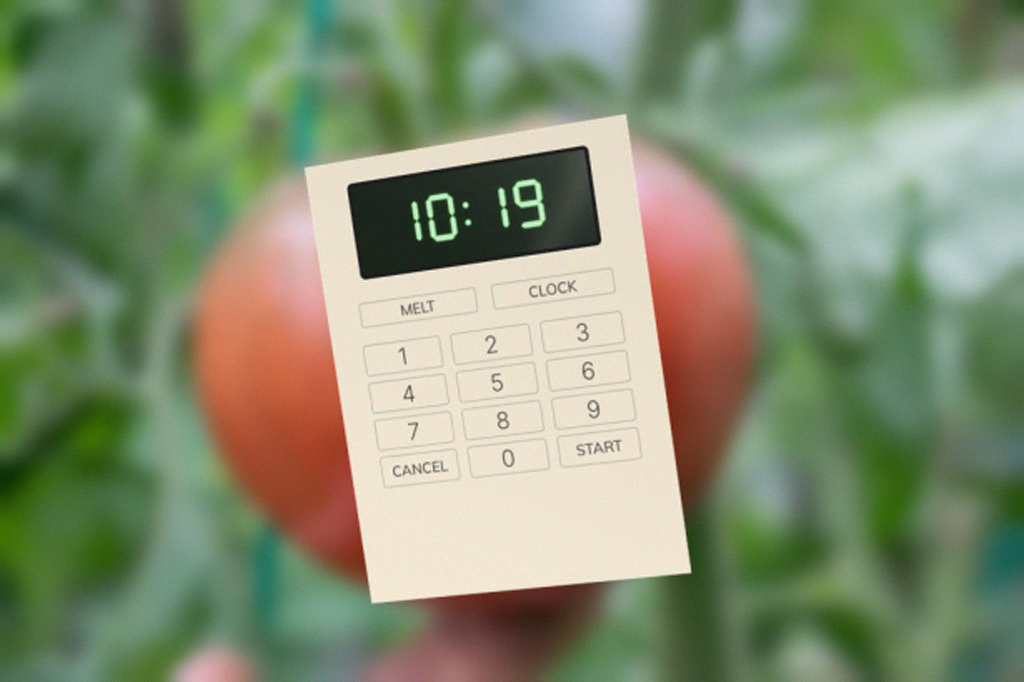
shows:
10,19
